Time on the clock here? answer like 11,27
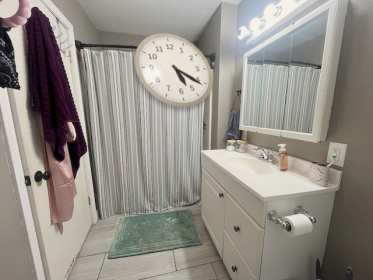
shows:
5,21
